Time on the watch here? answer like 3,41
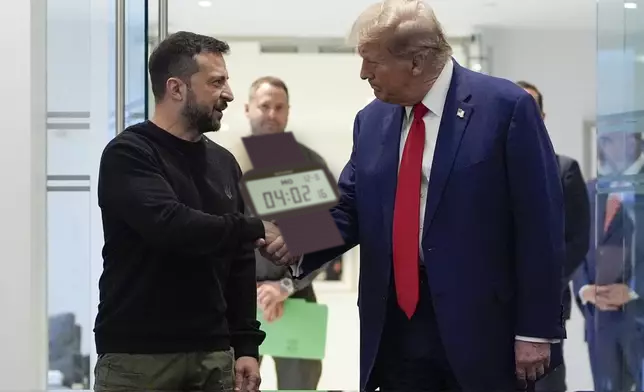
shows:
4,02
